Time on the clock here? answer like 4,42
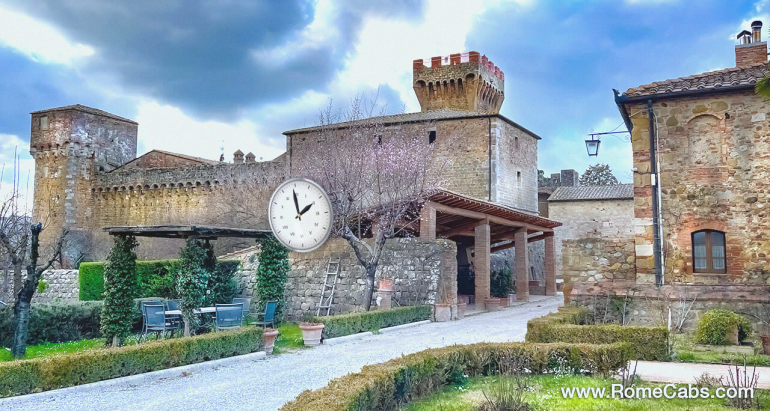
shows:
1,59
